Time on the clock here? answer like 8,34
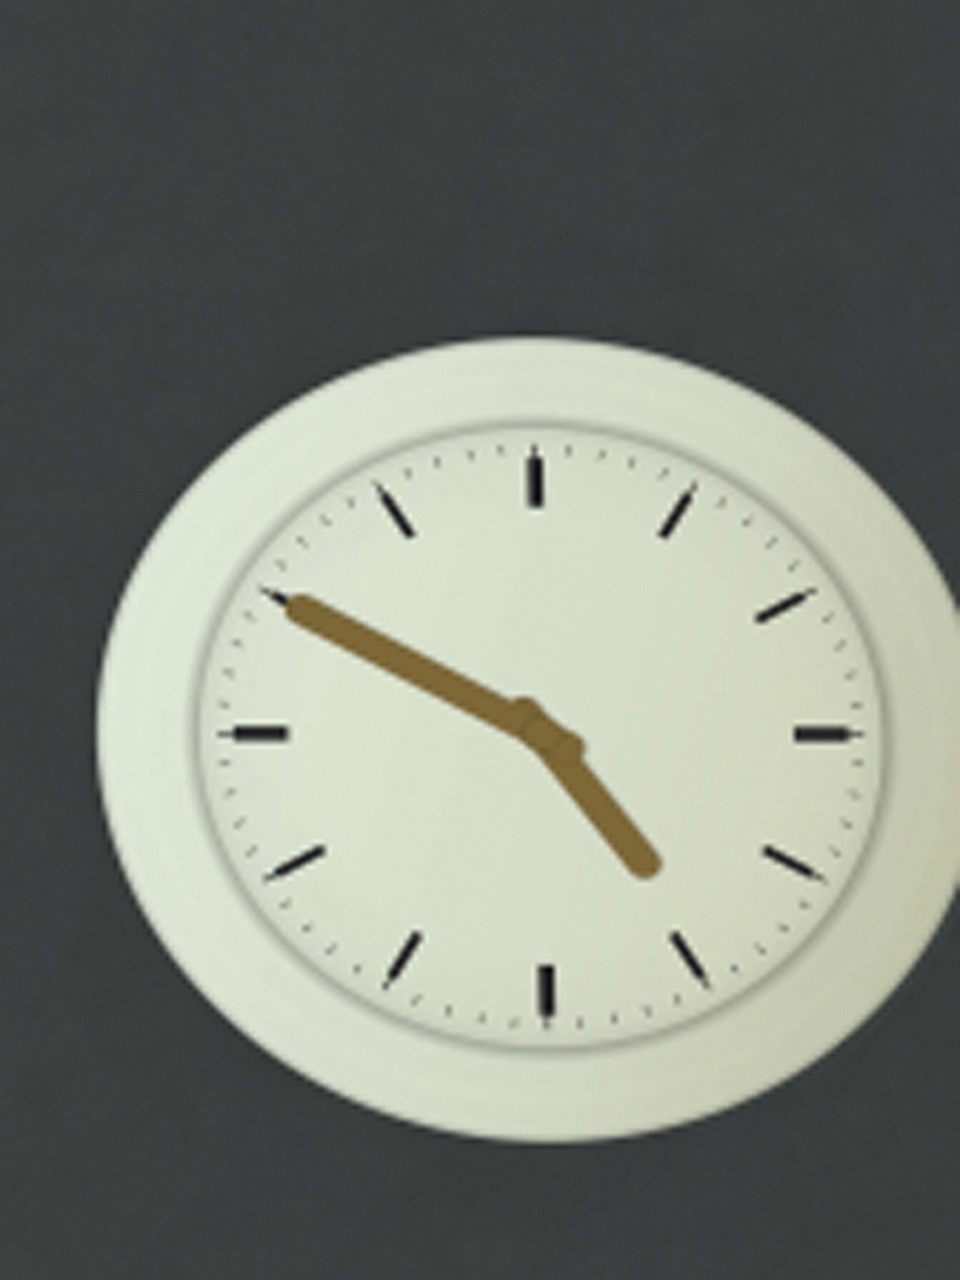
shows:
4,50
